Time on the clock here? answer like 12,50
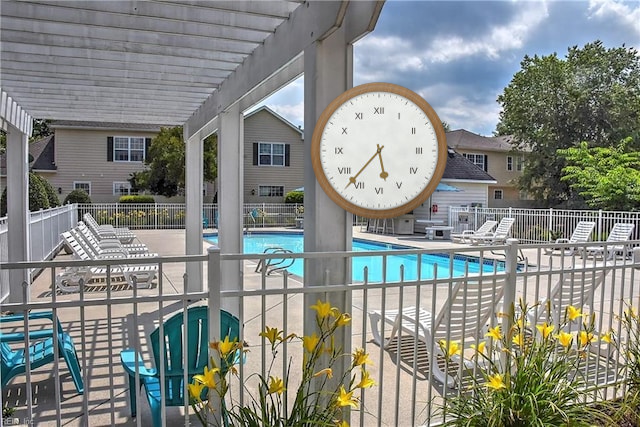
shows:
5,37
